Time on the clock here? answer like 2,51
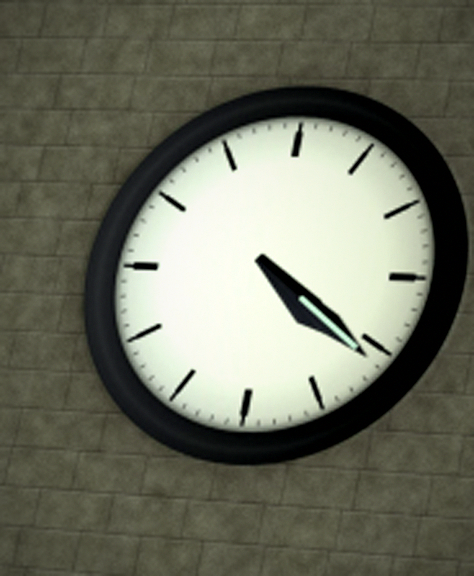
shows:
4,21
